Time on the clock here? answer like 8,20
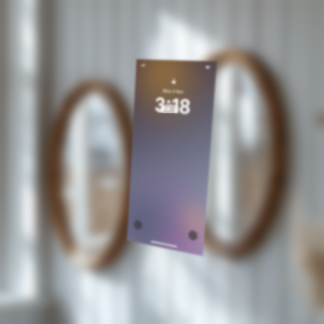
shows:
3,18
